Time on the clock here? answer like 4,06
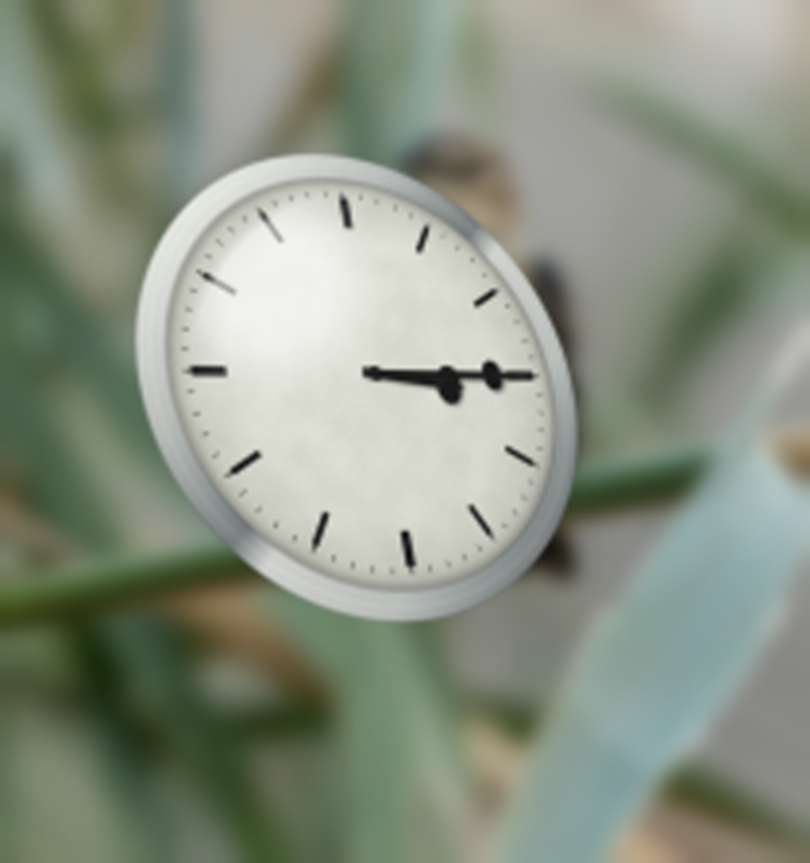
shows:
3,15
